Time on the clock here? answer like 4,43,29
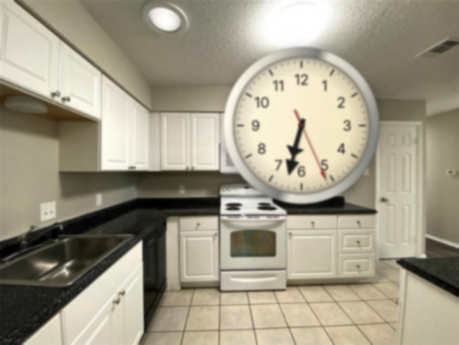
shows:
6,32,26
